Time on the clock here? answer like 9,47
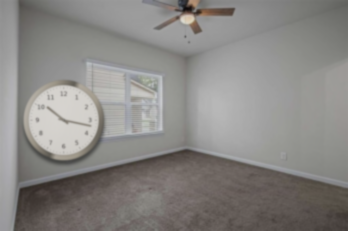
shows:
10,17
